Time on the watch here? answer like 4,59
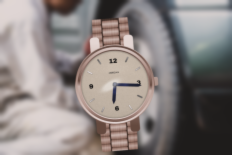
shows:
6,16
